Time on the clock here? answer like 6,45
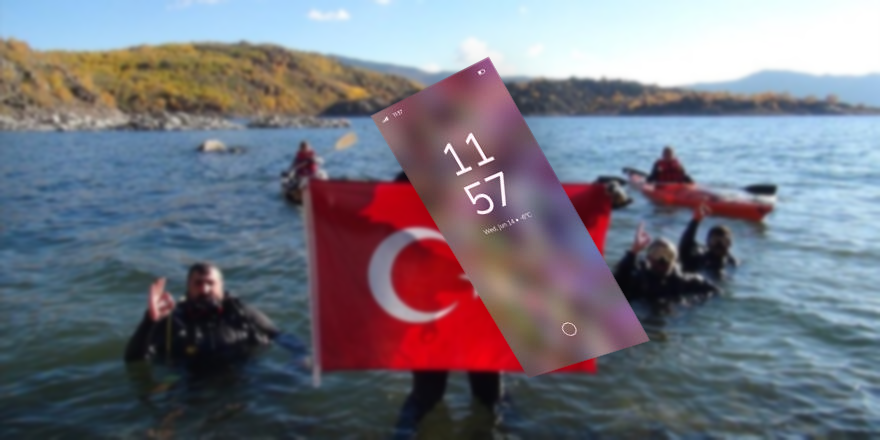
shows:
11,57
